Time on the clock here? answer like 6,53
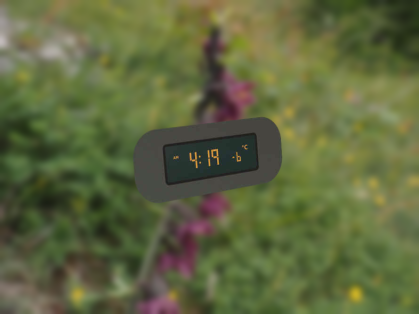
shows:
4,19
